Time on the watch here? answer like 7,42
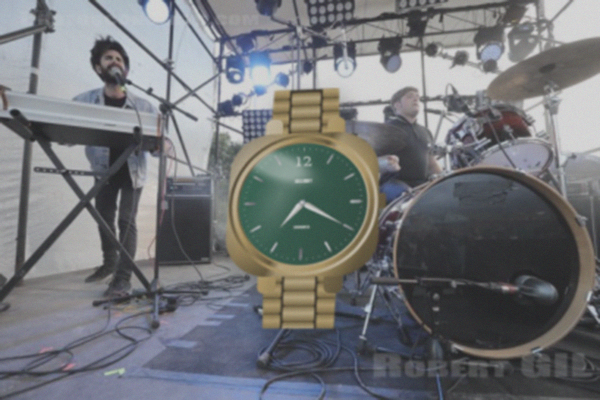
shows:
7,20
